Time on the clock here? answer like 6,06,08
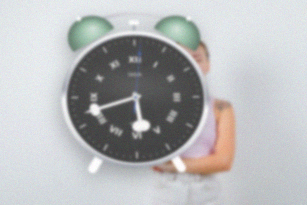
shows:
5,42,01
